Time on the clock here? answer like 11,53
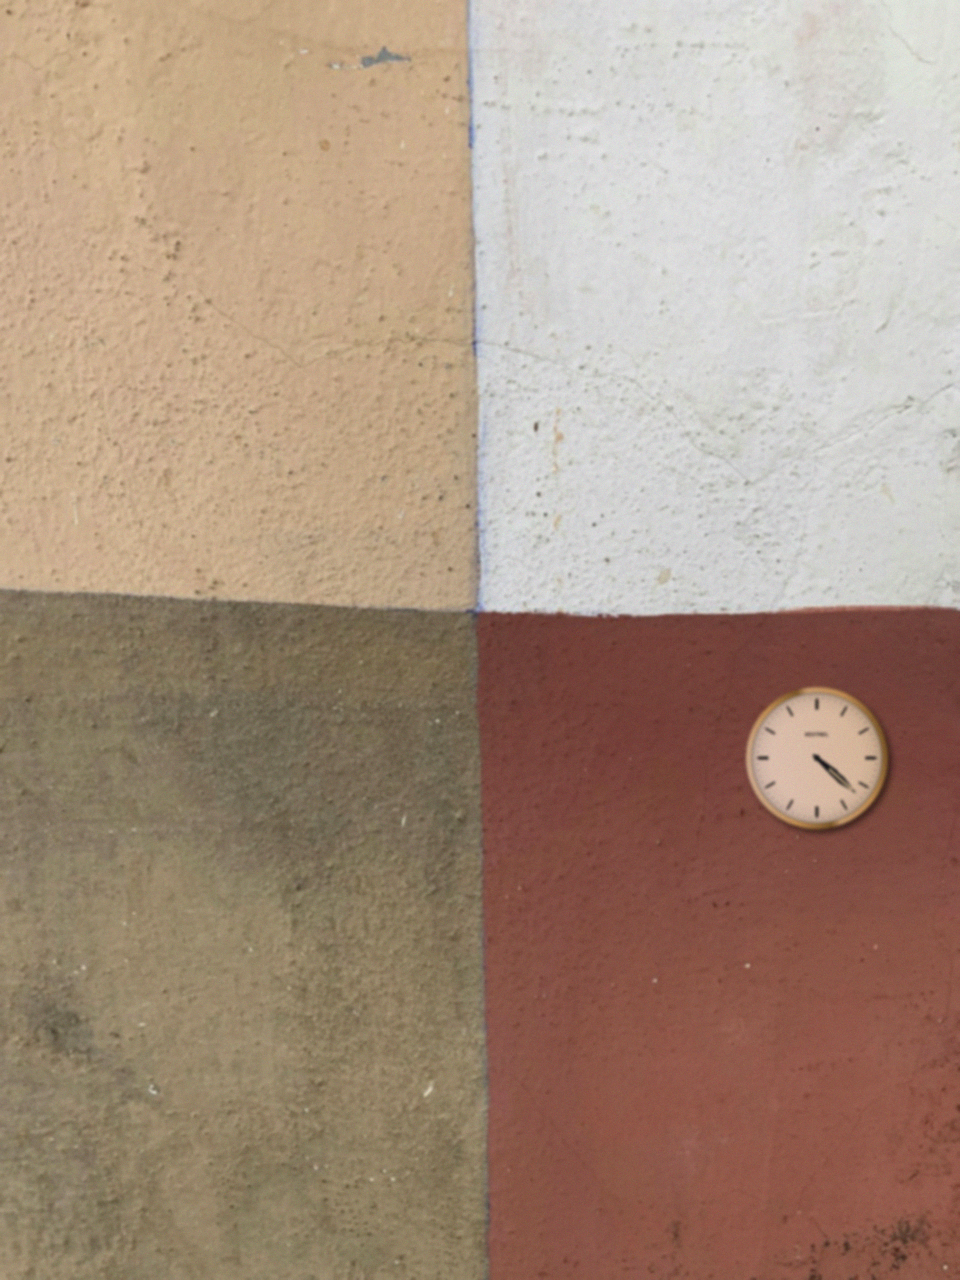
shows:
4,22
